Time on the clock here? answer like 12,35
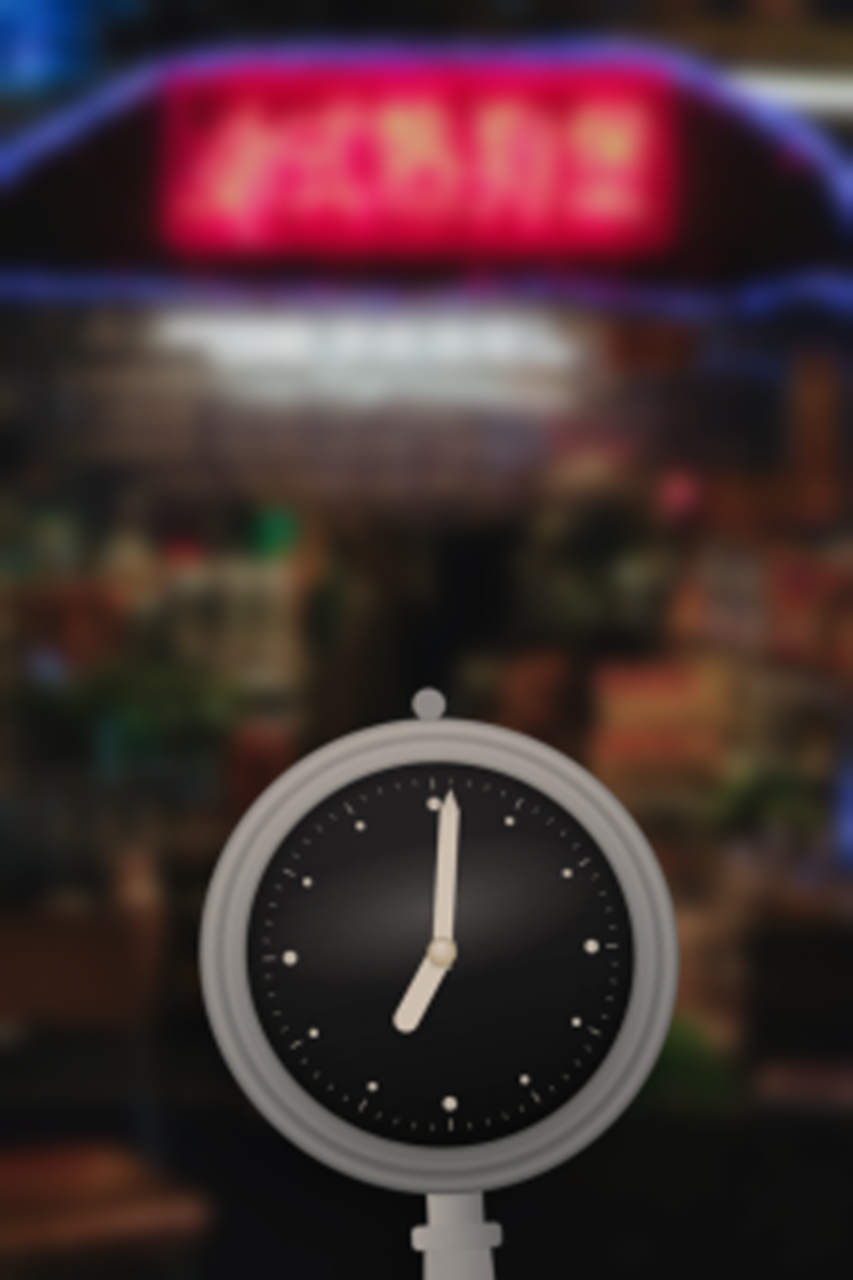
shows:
7,01
